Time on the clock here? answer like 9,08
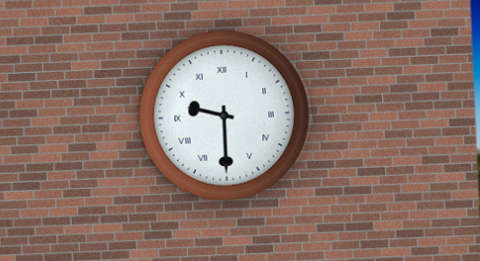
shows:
9,30
